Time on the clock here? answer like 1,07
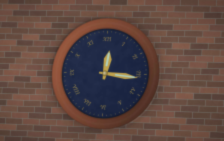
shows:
12,16
